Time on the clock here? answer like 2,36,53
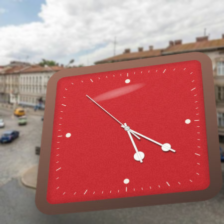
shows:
5,20,53
